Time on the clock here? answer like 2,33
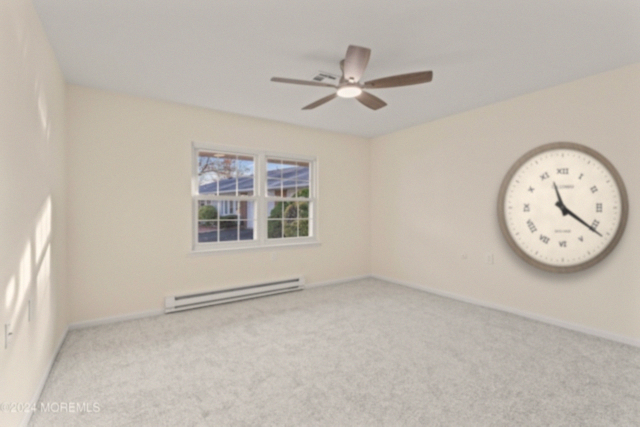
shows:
11,21
